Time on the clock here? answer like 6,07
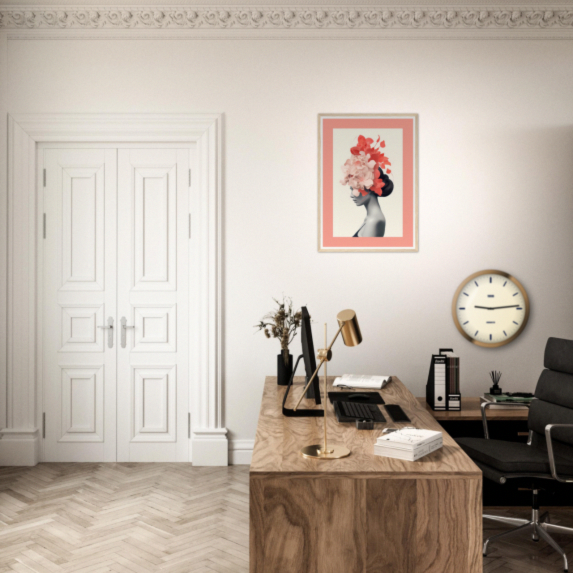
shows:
9,14
